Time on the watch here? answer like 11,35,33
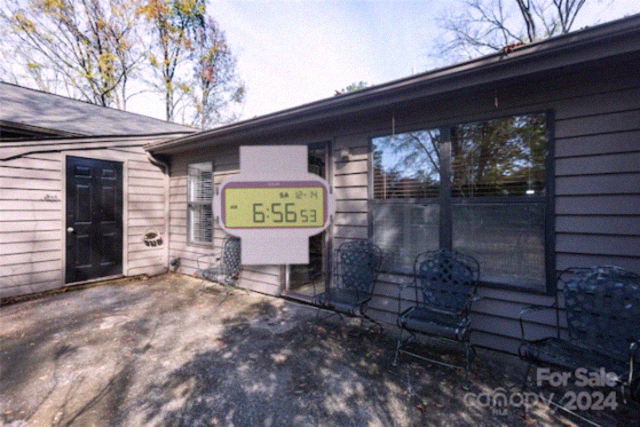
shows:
6,56,53
